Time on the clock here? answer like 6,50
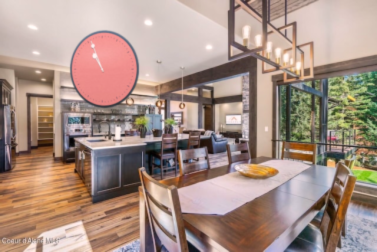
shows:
10,56
